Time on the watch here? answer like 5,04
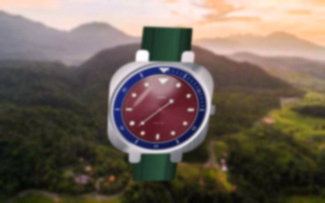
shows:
1,38
